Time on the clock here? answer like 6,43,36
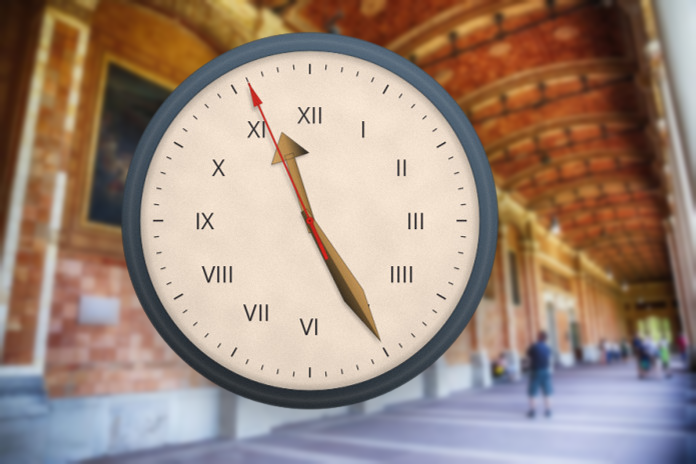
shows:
11,24,56
